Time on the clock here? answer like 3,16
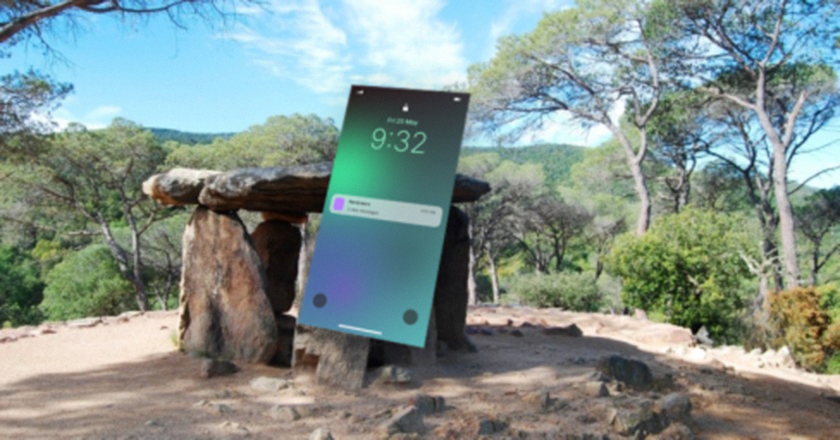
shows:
9,32
